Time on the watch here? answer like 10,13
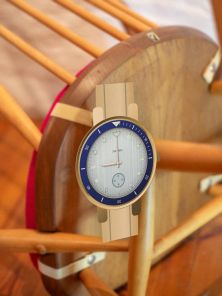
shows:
9,00
